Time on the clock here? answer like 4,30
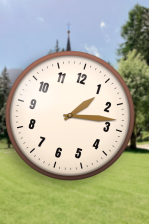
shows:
1,13
